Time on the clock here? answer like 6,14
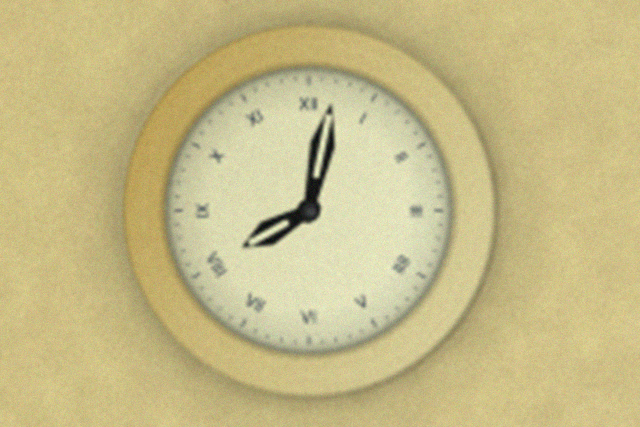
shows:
8,02
